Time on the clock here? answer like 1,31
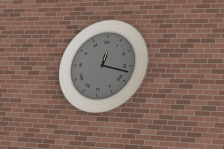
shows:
12,17
